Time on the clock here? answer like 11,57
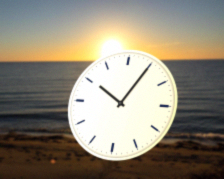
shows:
10,05
